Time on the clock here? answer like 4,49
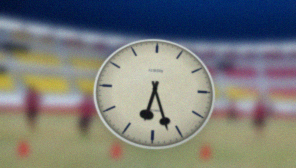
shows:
6,27
